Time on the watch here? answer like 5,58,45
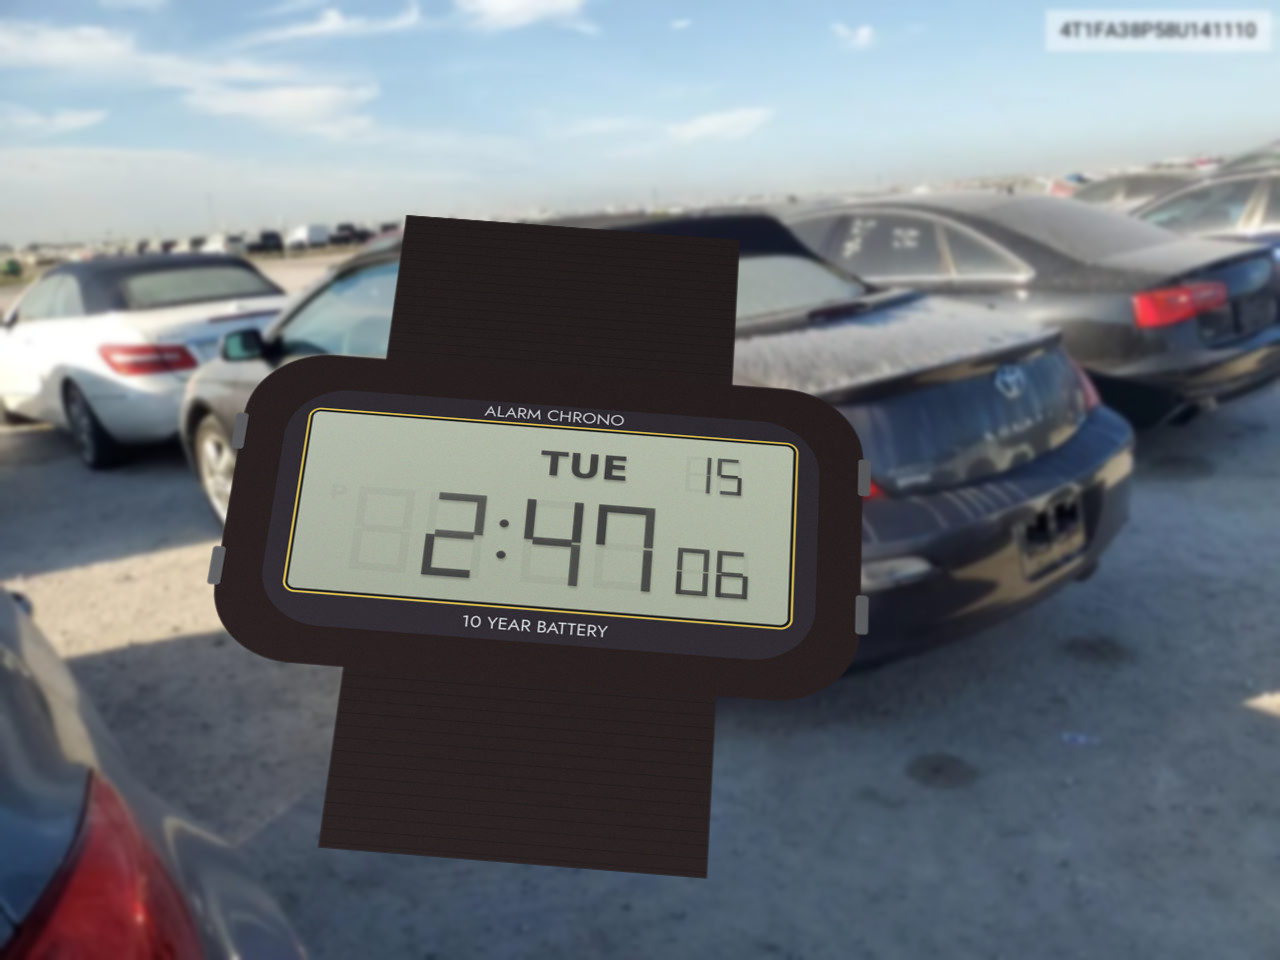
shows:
2,47,06
